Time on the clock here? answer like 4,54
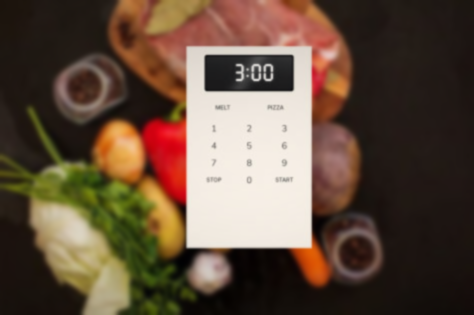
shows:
3,00
